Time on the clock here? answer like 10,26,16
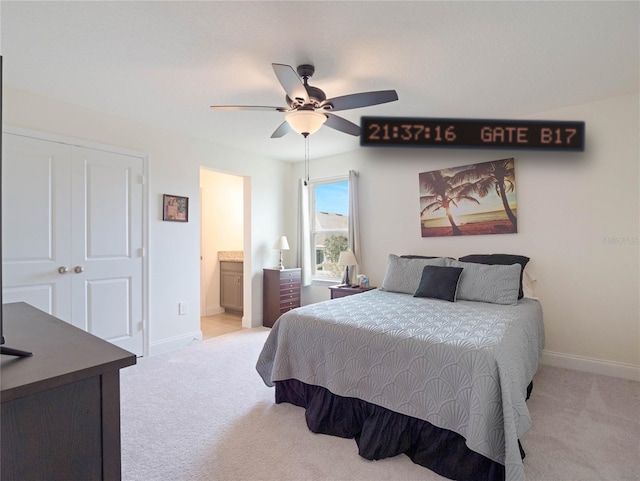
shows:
21,37,16
